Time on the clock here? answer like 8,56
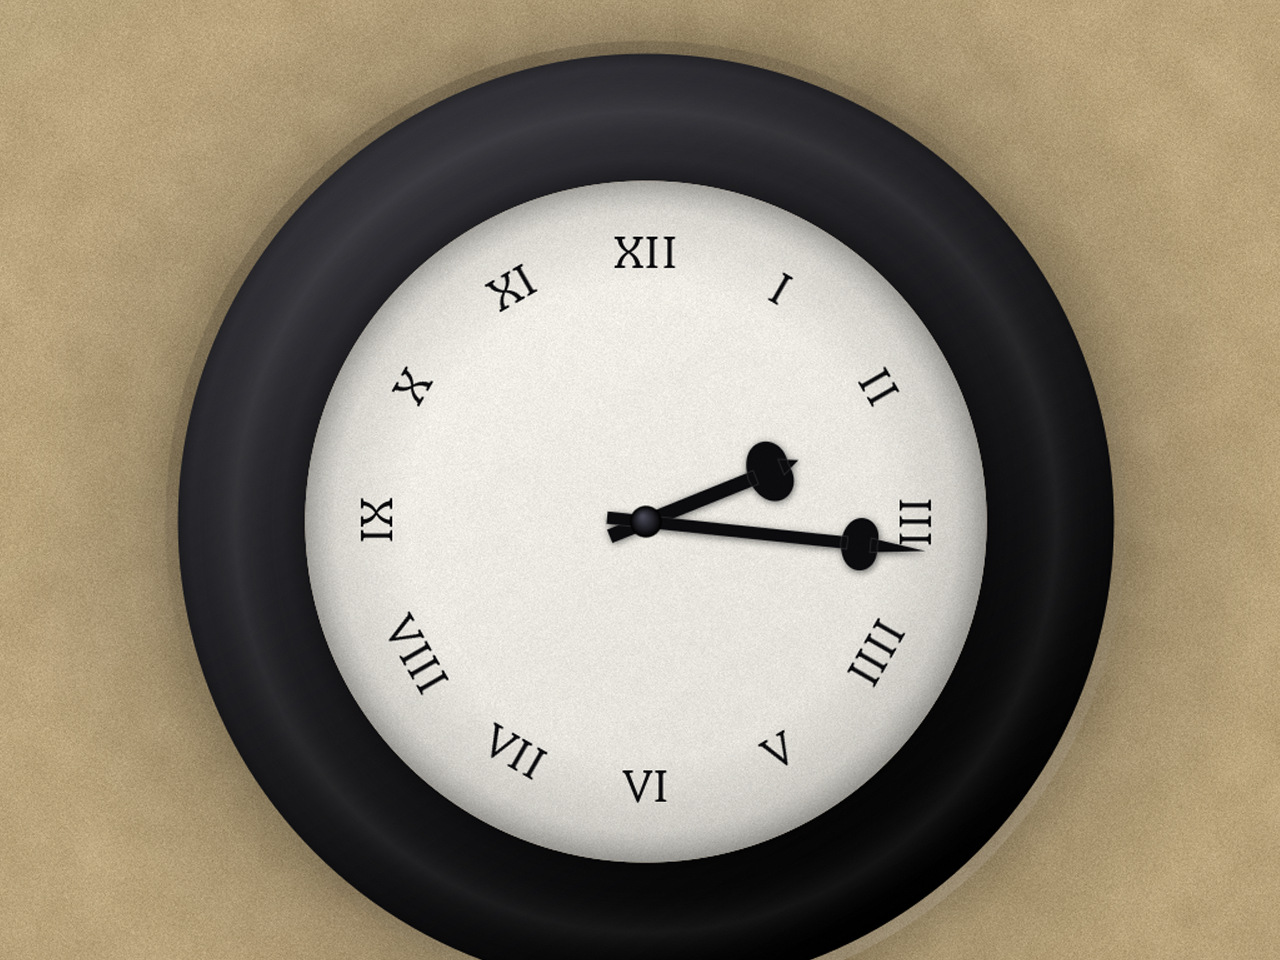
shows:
2,16
